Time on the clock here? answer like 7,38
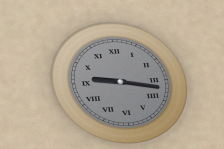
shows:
9,17
